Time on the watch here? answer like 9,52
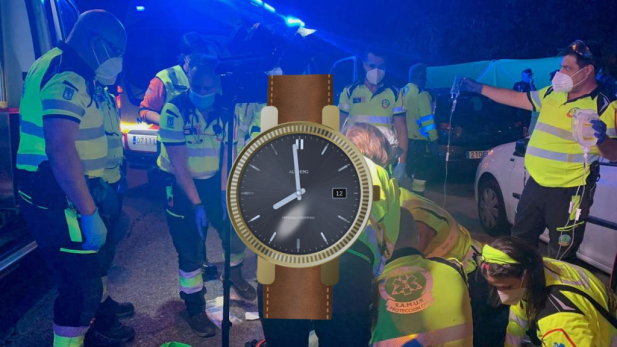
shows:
7,59
